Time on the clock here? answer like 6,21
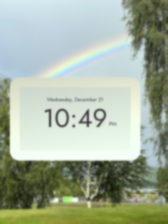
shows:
10,49
